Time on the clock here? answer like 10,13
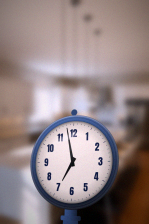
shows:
6,58
